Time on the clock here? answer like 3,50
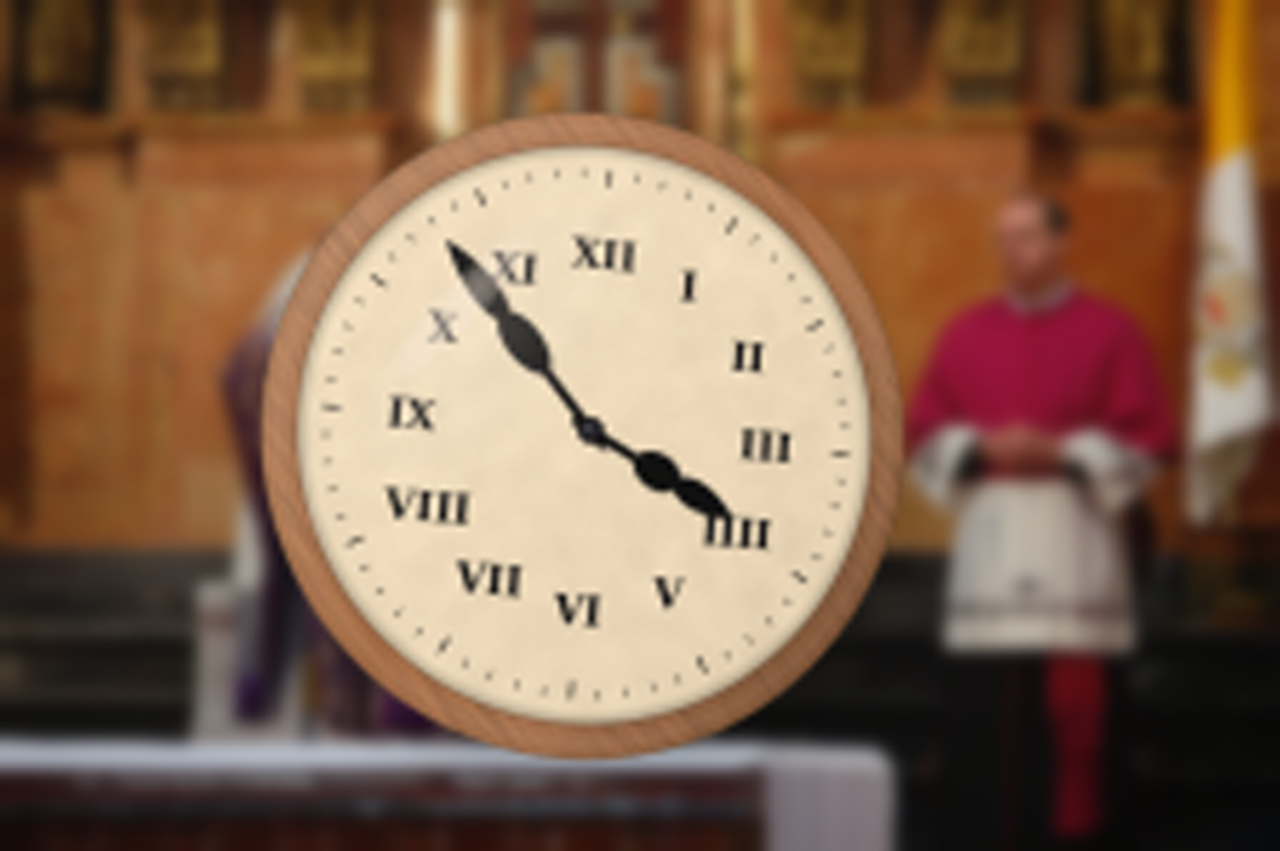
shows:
3,53
